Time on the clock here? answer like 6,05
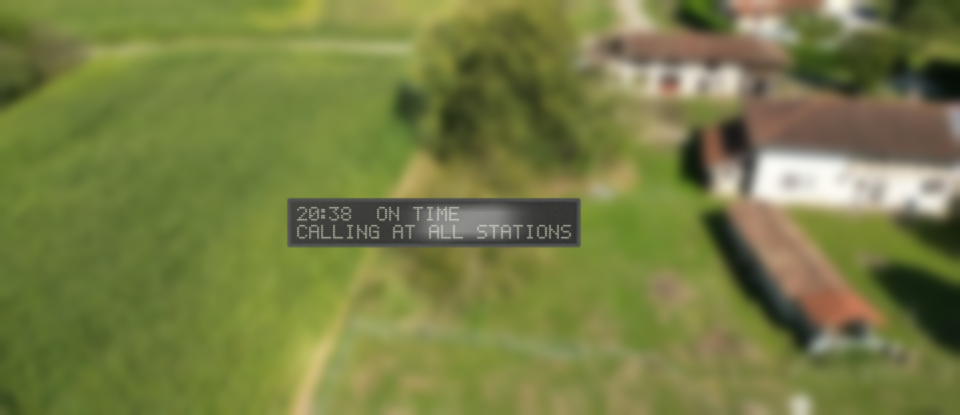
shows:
20,38
